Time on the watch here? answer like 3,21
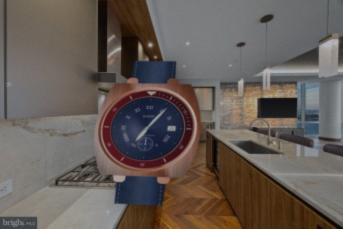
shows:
7,06
